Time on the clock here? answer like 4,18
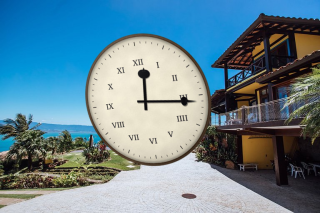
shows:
12,16
